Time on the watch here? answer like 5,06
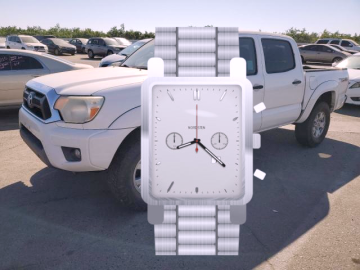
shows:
8,22
